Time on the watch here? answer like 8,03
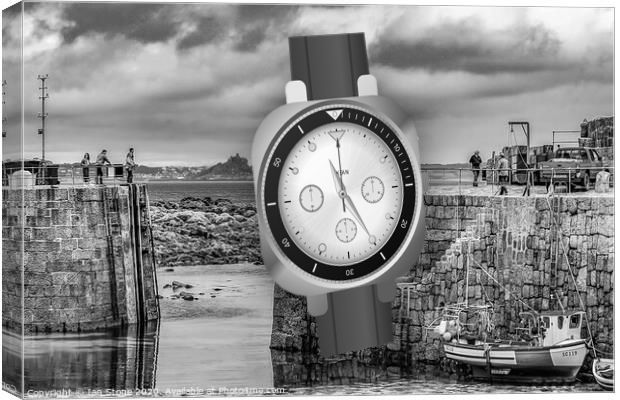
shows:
11,25
